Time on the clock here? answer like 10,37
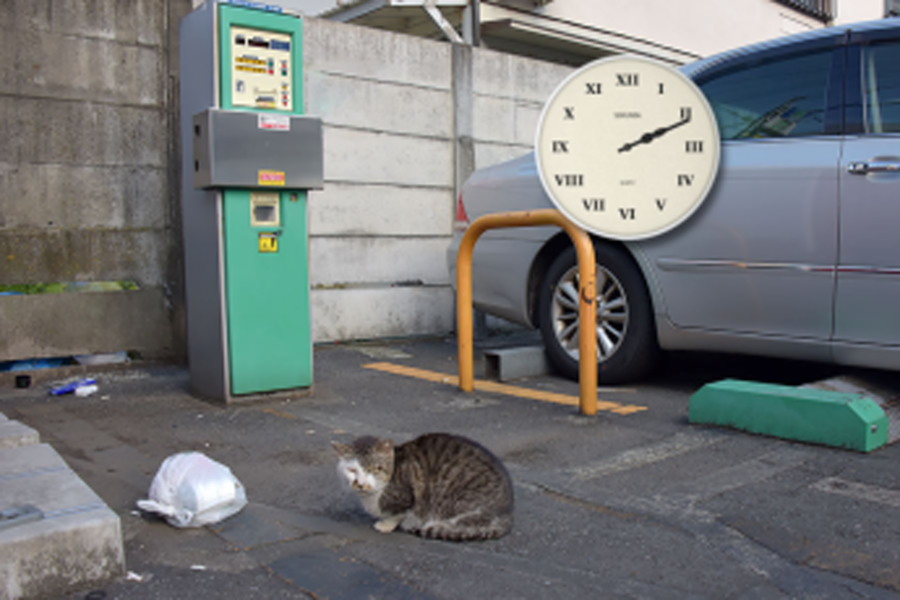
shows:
2,11
